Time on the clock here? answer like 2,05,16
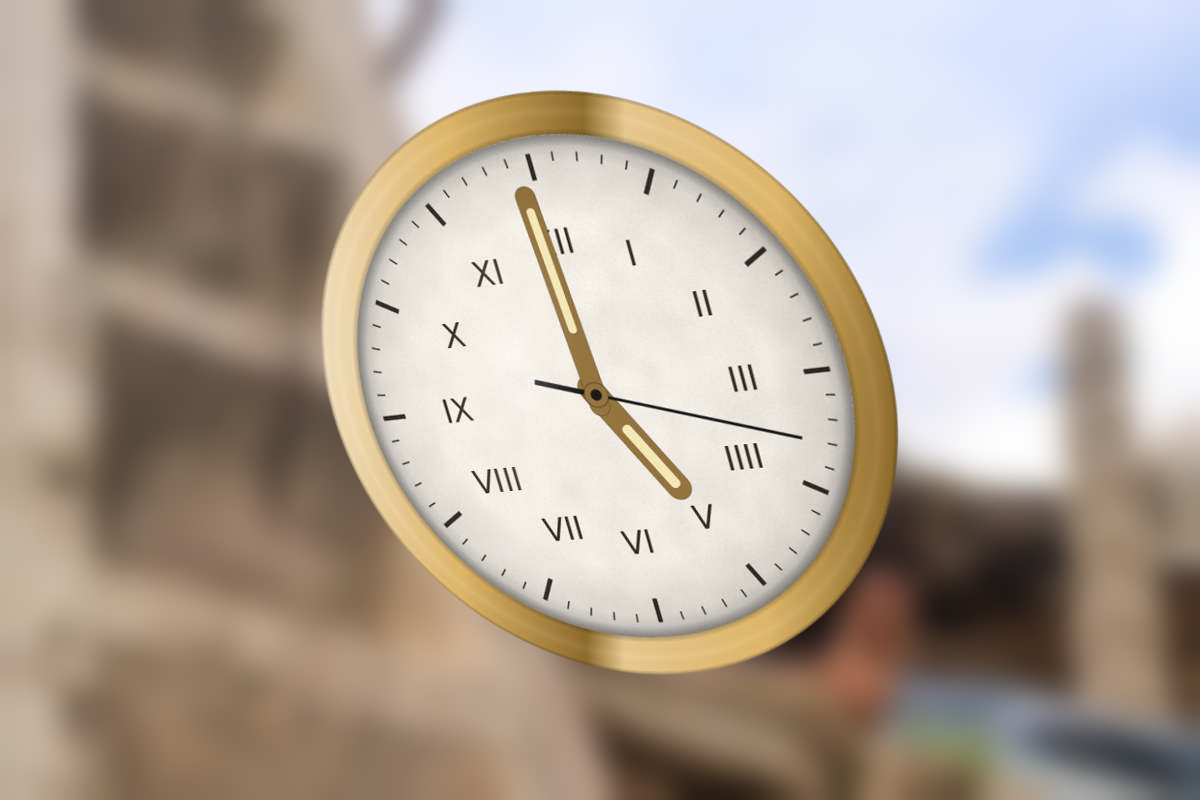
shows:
4,59,18
